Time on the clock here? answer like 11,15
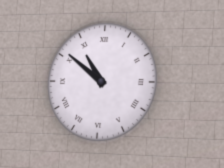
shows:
10,51
